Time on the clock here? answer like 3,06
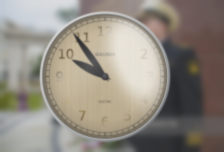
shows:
9,54
